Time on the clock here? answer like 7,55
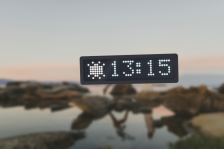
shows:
13,15
